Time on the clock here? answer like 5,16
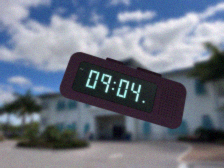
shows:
9,04
